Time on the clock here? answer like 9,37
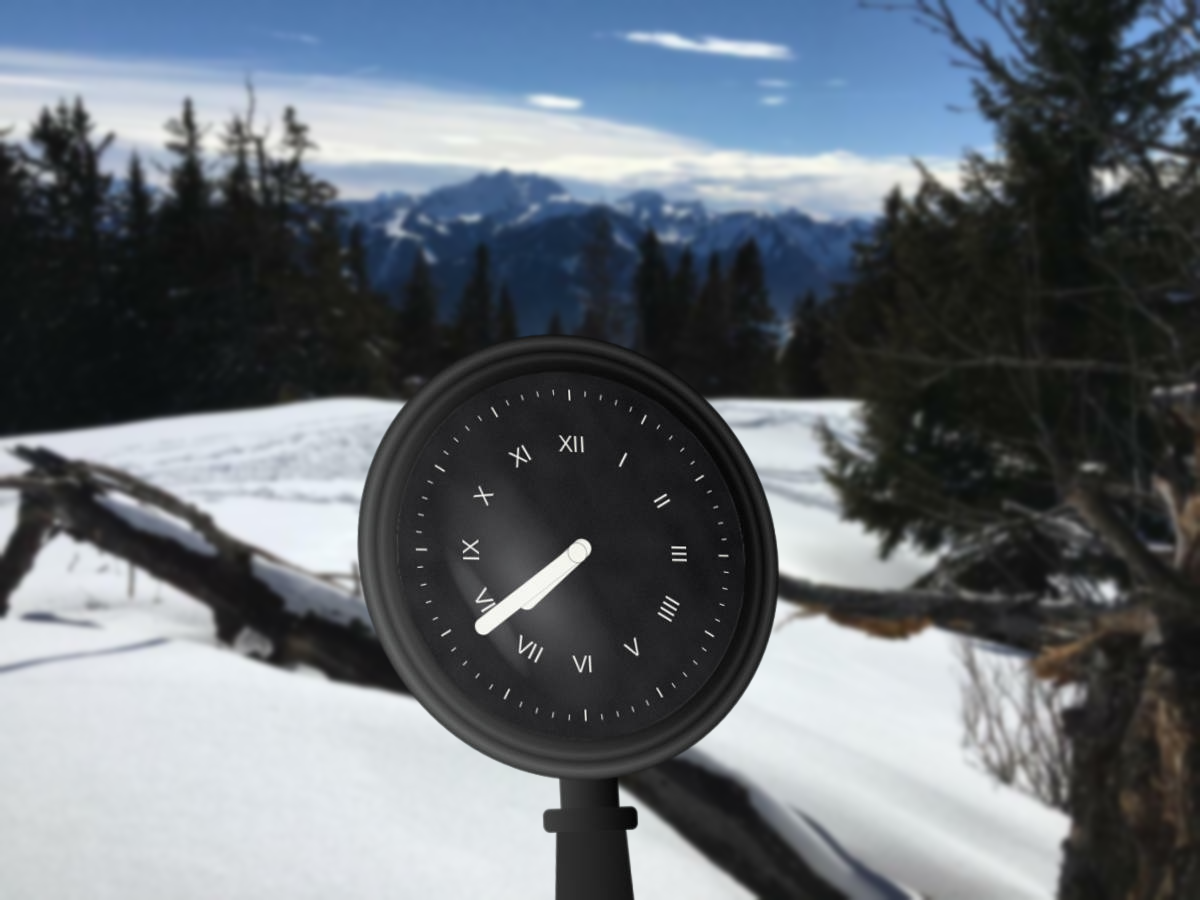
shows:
7,39
